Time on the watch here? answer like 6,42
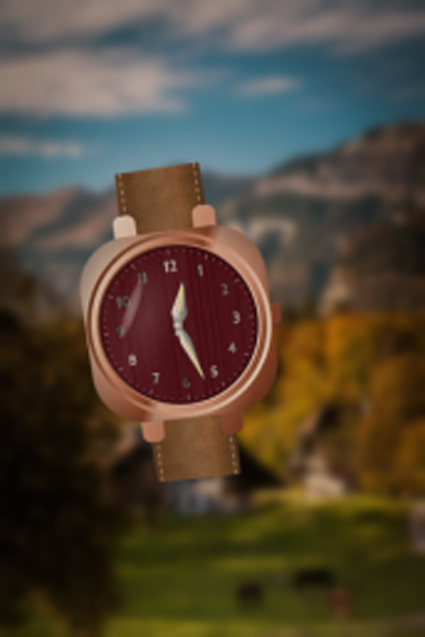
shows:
12,27
